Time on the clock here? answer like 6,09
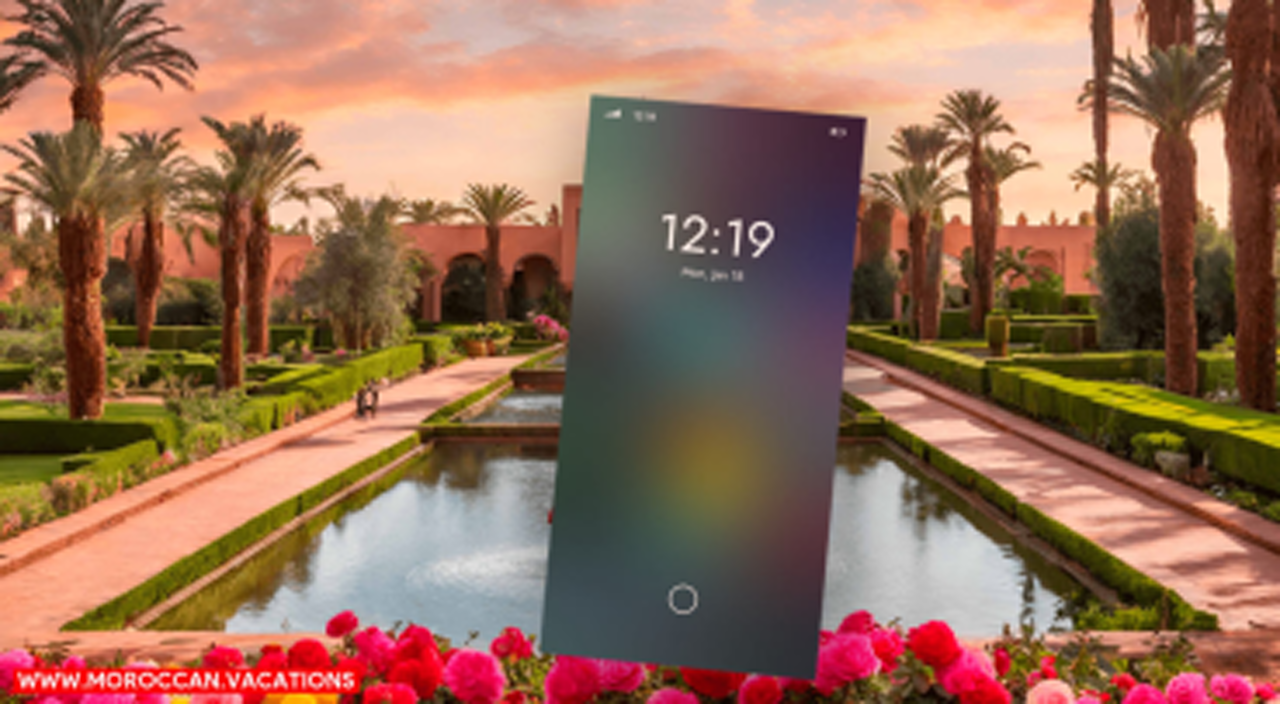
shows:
12,19
